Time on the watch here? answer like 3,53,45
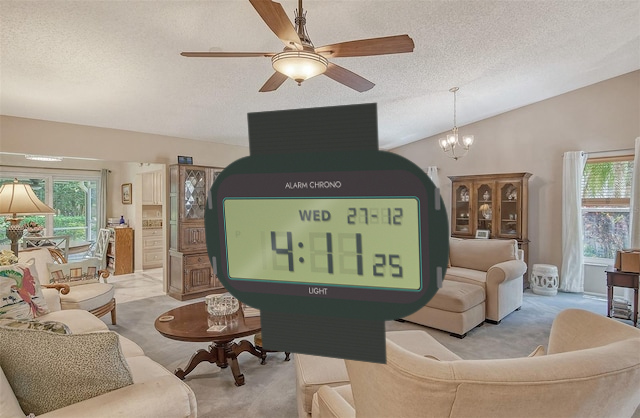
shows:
4,11,25
